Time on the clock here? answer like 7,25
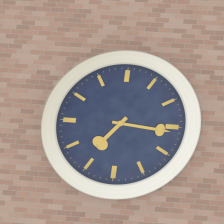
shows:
7,16
